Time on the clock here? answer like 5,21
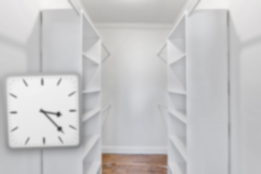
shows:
3,23
